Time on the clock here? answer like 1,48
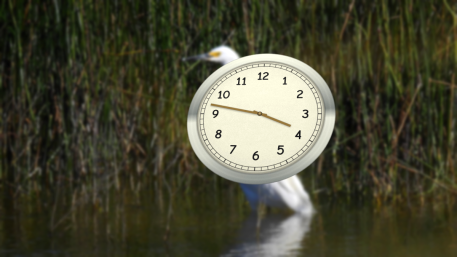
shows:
3,47
